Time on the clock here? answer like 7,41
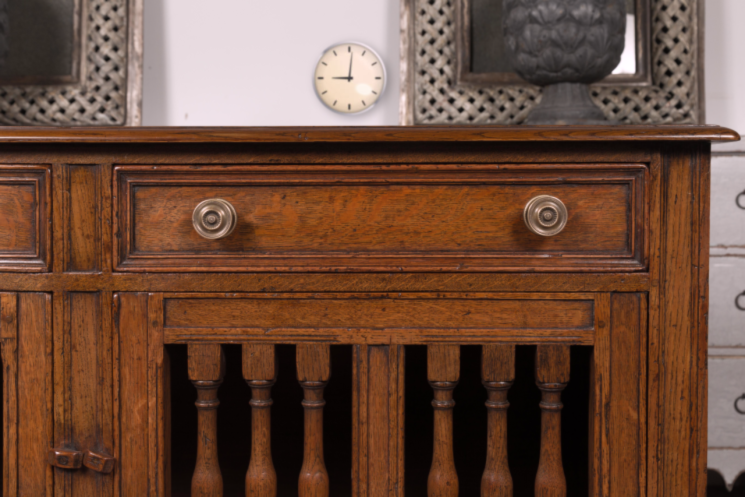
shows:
9,01
